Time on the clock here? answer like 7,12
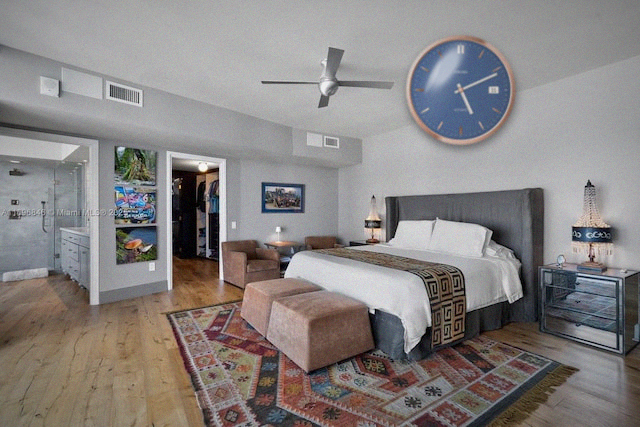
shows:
5,11
